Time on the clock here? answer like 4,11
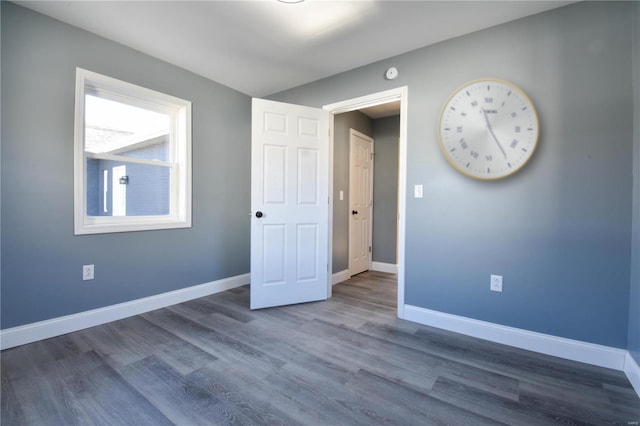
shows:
11,25
